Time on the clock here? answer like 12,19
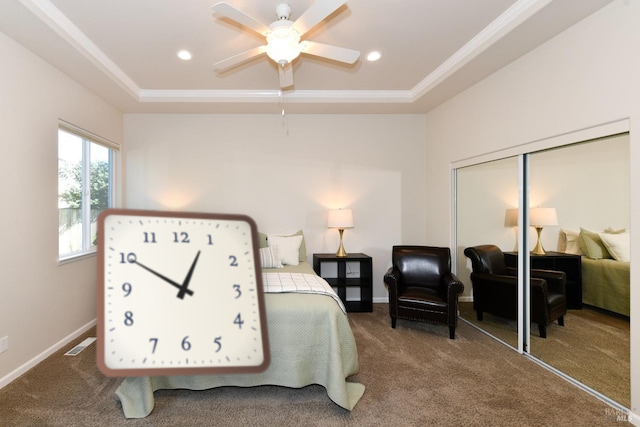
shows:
12,50
